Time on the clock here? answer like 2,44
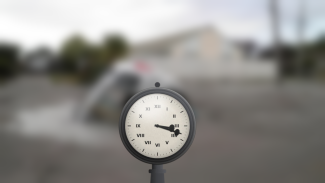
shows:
3,18
